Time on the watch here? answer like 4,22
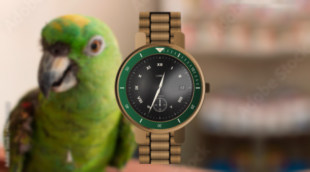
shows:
12,34
